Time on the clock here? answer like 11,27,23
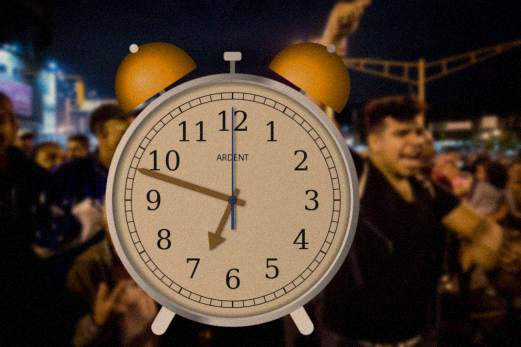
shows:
6,48,00
